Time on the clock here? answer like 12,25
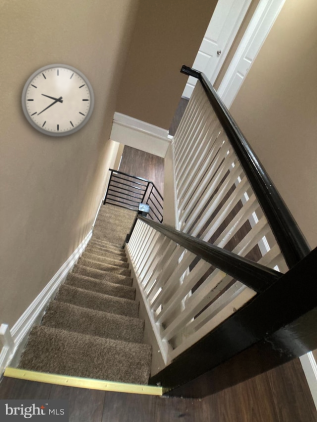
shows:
9,39
